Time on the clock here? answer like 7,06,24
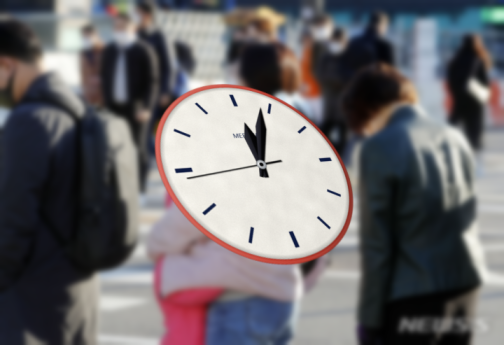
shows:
12,03,44
